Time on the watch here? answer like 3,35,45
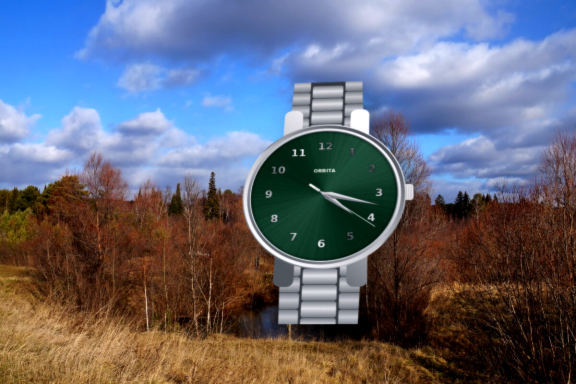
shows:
4,17,21
